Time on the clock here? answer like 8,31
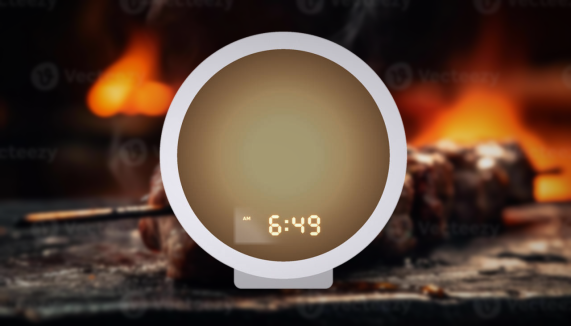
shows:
6,49
